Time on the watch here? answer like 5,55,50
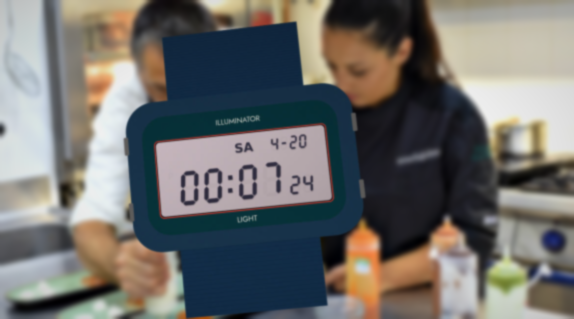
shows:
0,07,24
